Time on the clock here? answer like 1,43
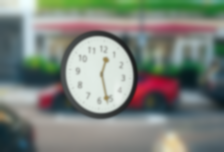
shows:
12,27
